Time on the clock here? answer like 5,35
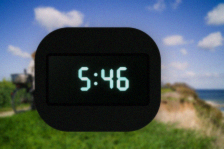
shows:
5,46
